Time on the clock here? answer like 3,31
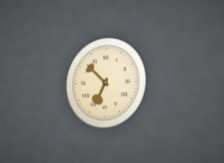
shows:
6,52
